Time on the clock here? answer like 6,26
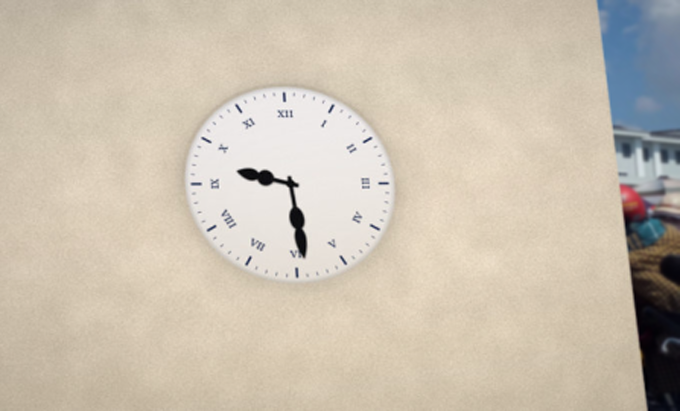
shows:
9,29
